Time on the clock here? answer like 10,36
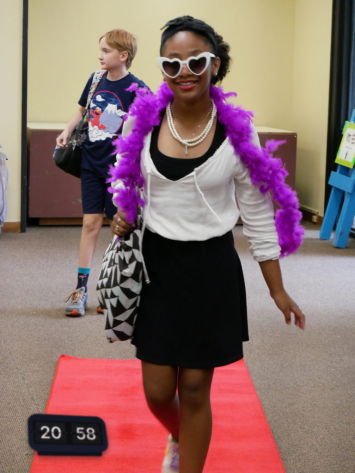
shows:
20,58
